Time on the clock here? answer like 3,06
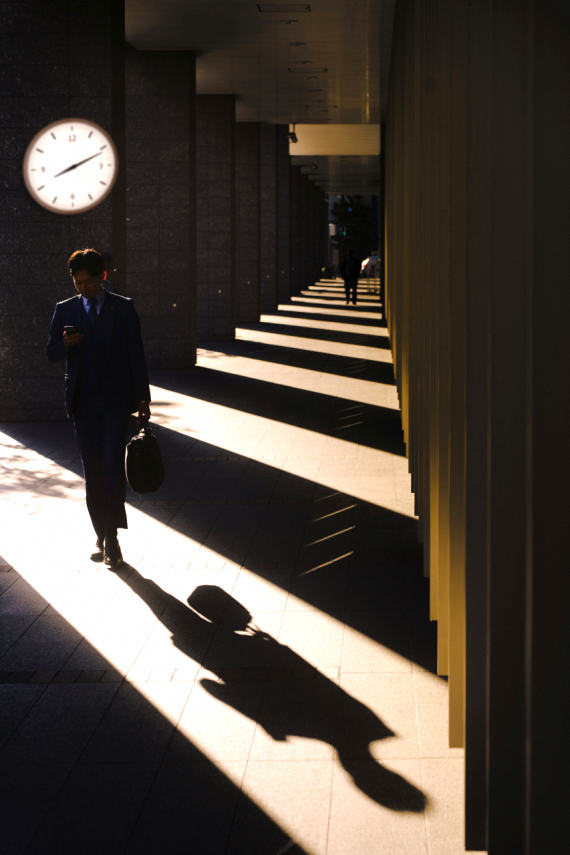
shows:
8,11
